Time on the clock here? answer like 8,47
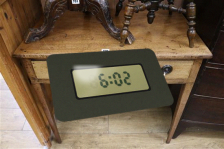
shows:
6,02
